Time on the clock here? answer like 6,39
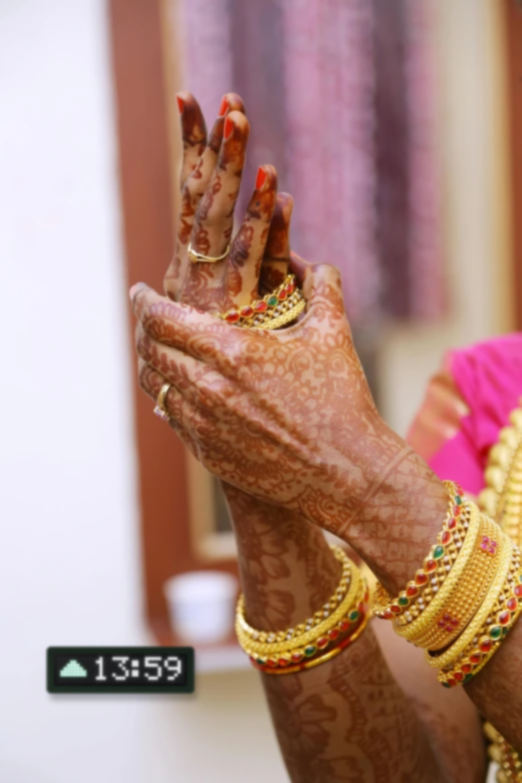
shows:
13,59
